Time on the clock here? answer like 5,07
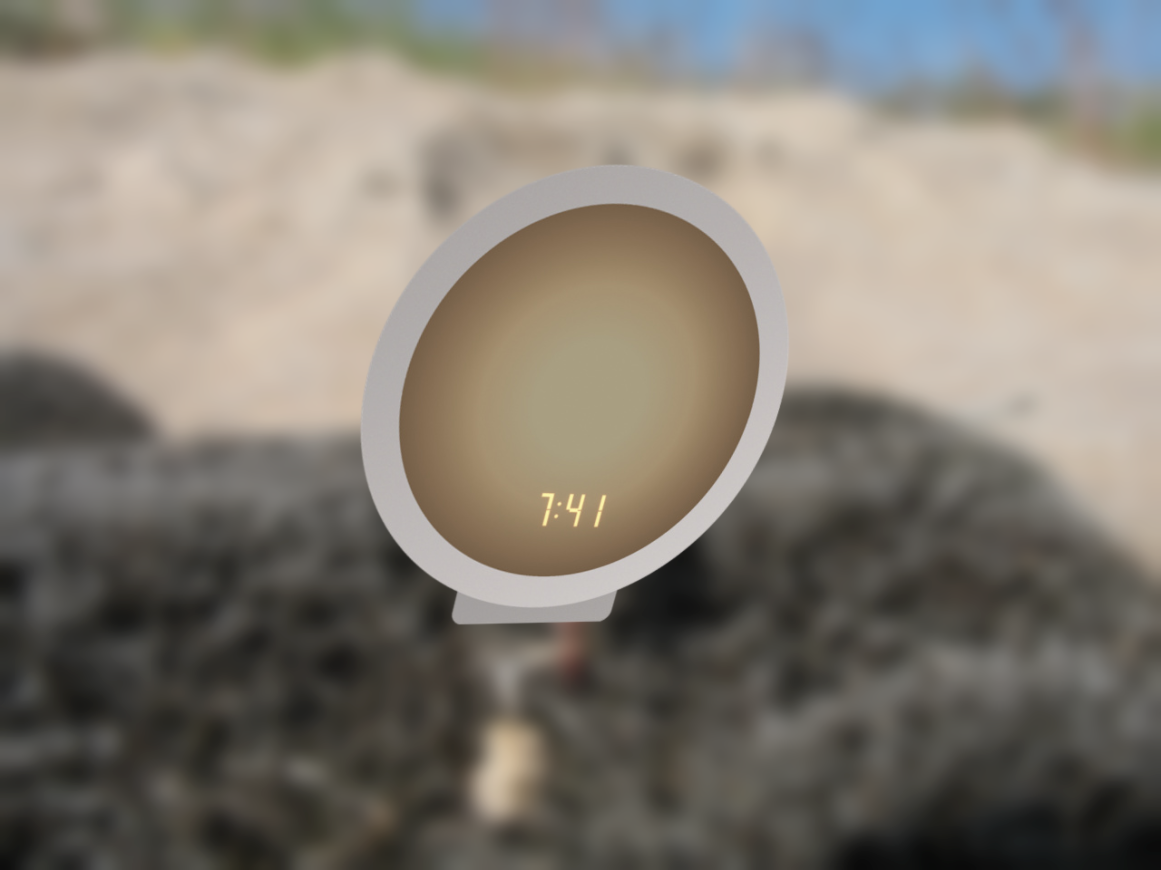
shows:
7,41
